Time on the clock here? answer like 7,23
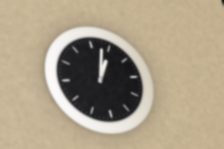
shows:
1,03
